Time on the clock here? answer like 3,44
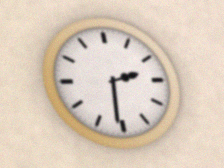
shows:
2,31
